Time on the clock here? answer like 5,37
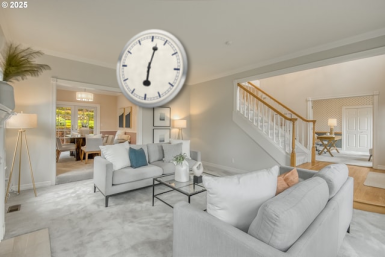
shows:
6,02
